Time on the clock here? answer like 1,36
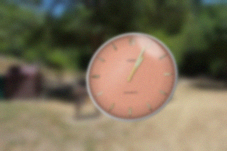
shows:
1,04
